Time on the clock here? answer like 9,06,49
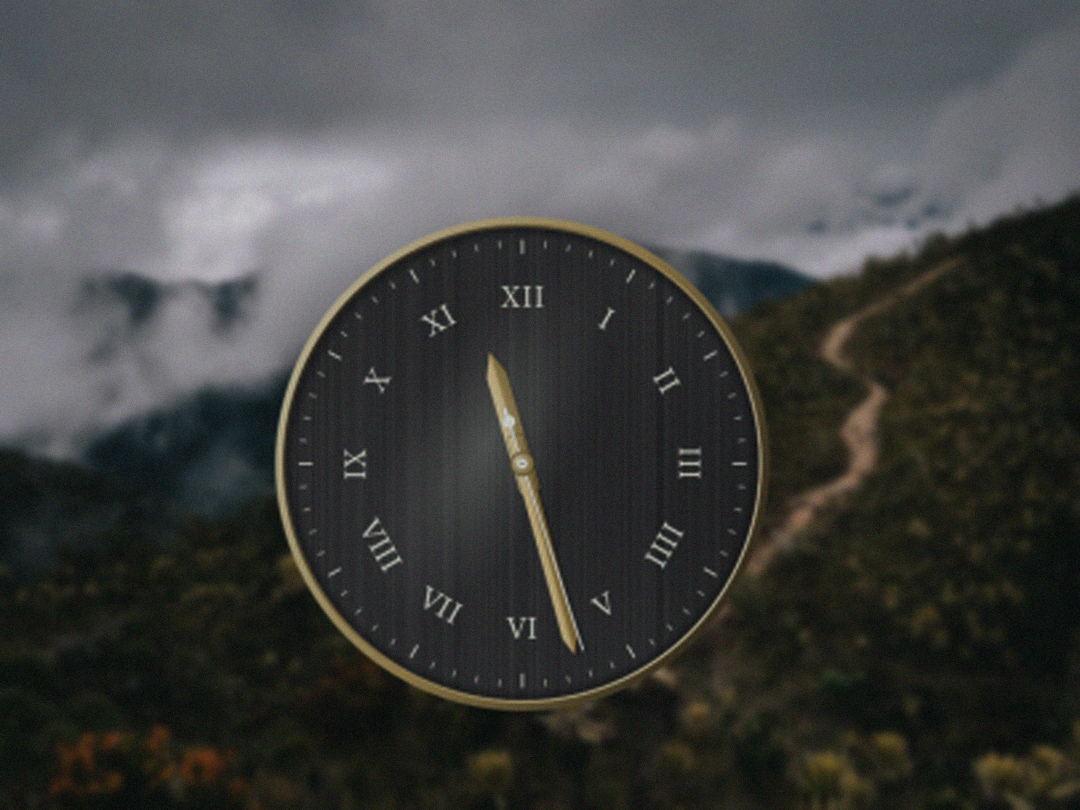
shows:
11,27,27
